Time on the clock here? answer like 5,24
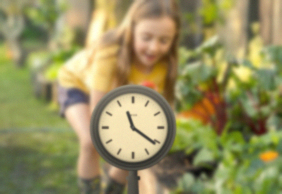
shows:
11,21
